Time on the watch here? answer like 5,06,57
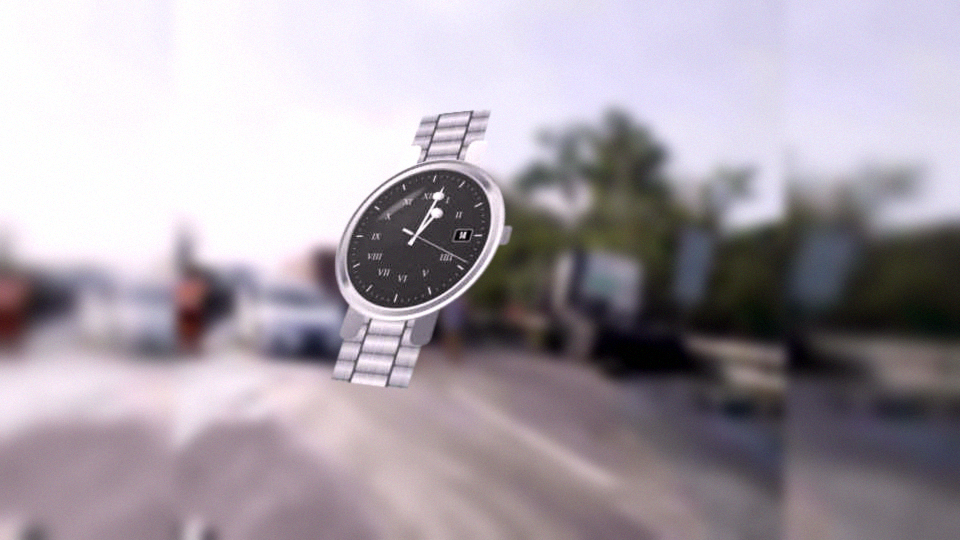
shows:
1,02,19
